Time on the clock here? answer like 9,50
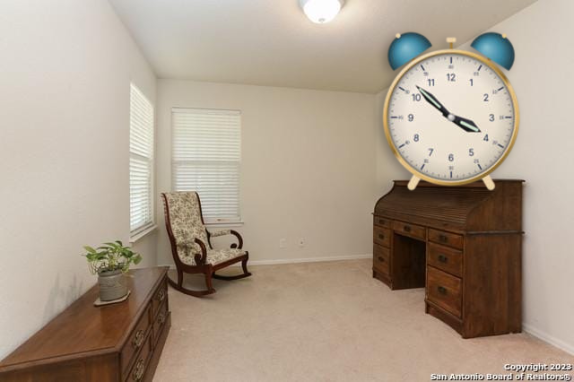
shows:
3,52
